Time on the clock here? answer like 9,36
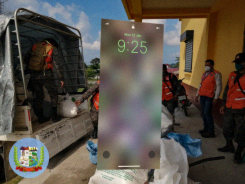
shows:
9,25
